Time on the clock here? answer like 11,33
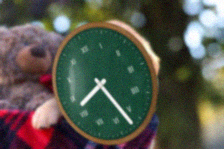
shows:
8,27
